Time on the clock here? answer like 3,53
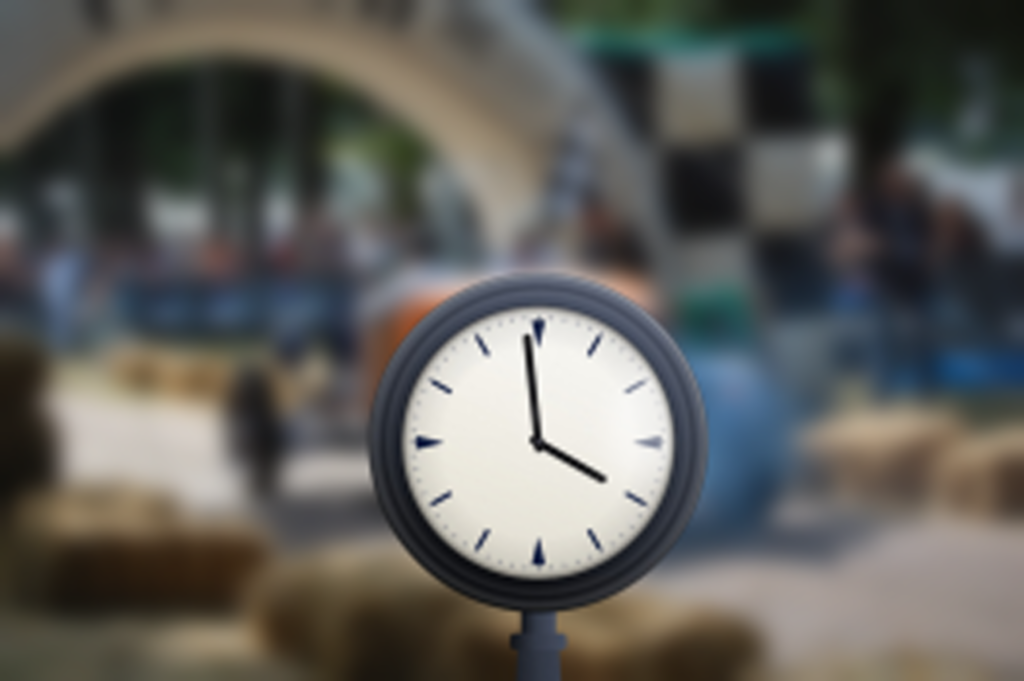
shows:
3,59
